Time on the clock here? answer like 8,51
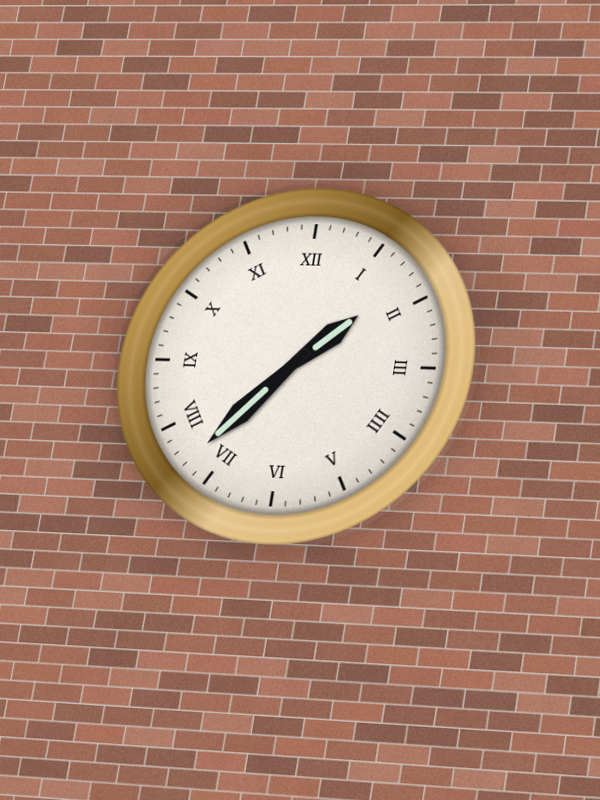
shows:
1,37
